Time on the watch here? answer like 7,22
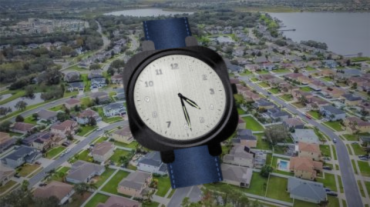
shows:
4,29
